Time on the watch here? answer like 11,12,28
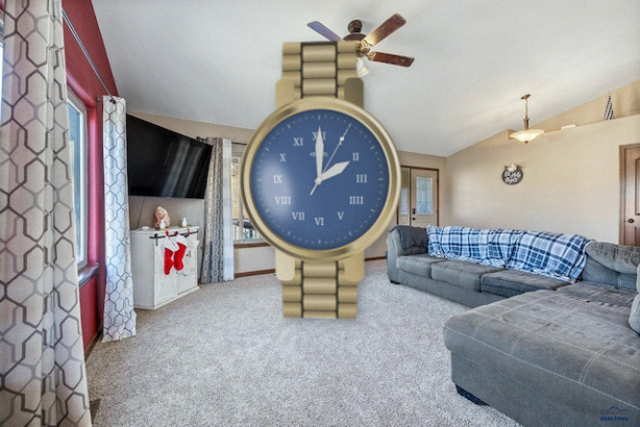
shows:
2,00,05
